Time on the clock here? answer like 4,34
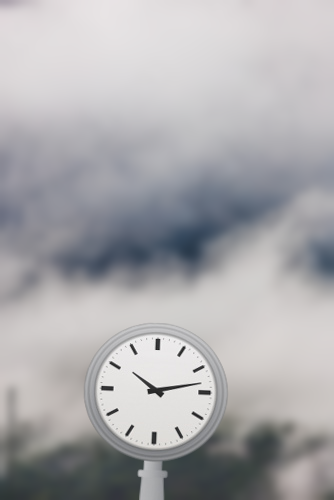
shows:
10,13
